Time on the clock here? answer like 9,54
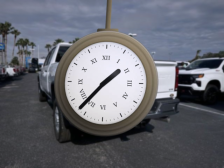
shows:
1,37
